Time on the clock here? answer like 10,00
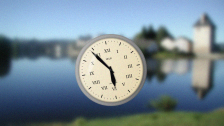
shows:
5,54
